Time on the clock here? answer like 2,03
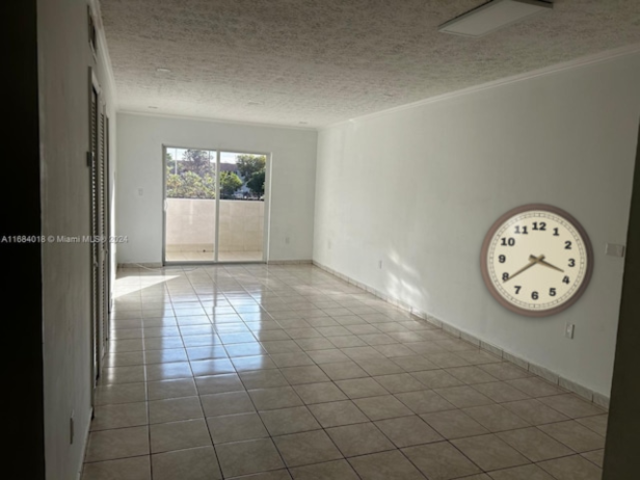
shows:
3,39
